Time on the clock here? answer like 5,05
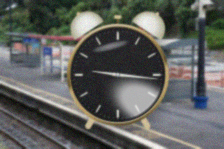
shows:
9,16
